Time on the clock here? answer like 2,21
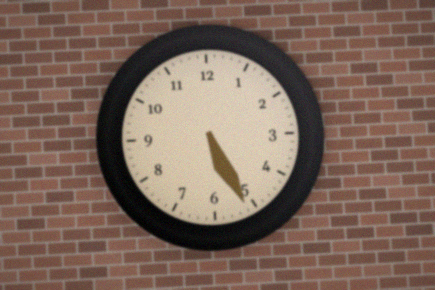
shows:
5,26
